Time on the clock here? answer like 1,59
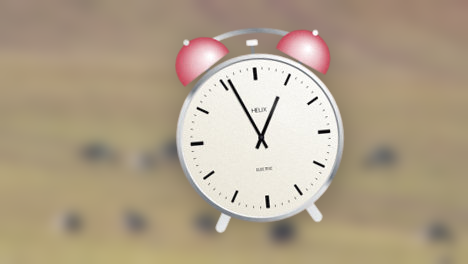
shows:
12,56
